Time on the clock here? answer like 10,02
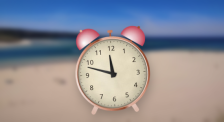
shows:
11,48
